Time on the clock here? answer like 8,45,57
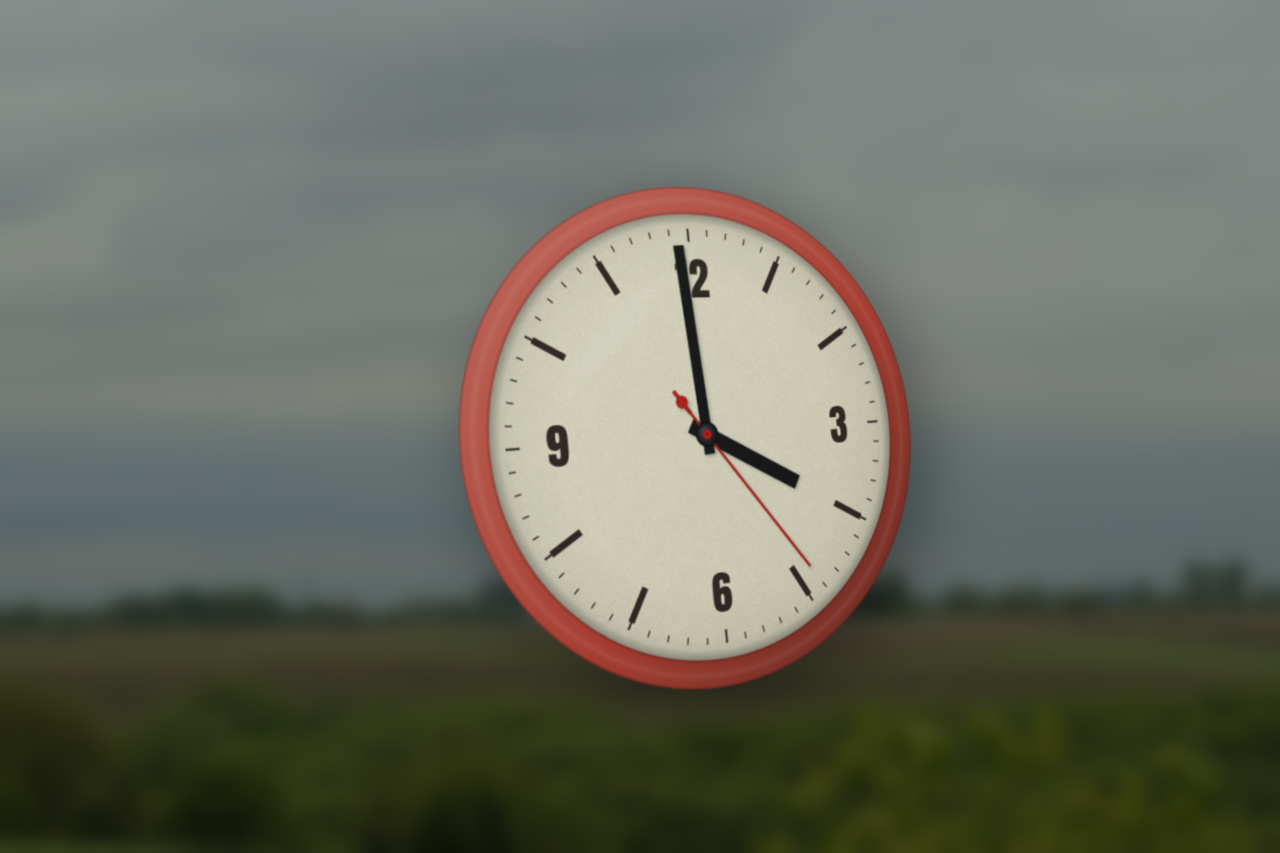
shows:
3,59,24
